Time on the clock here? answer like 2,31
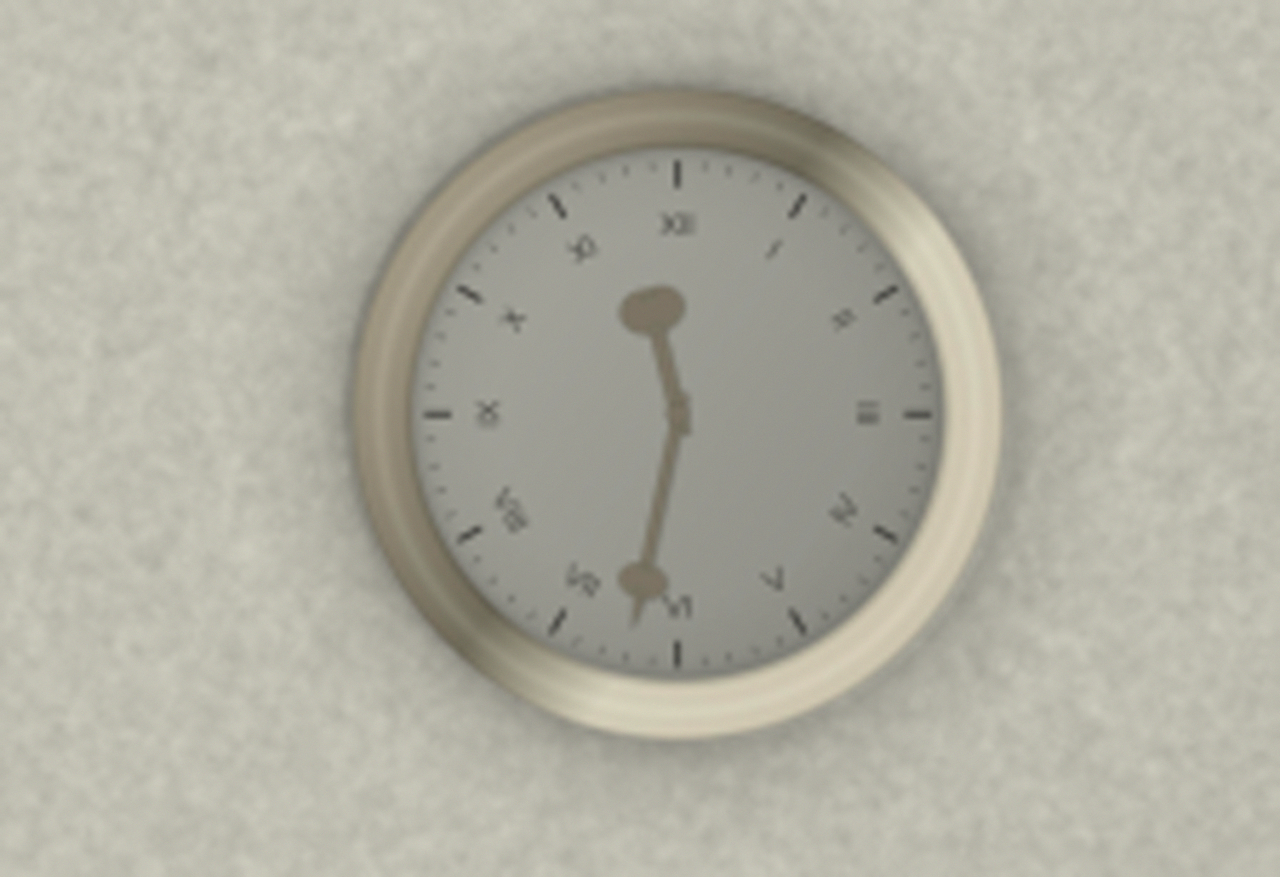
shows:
11,32
